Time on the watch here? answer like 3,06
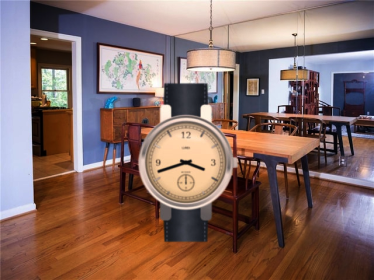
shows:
3,42
